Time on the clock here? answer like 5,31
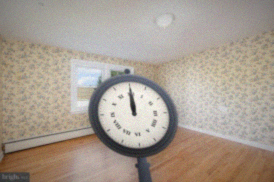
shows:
12,00
